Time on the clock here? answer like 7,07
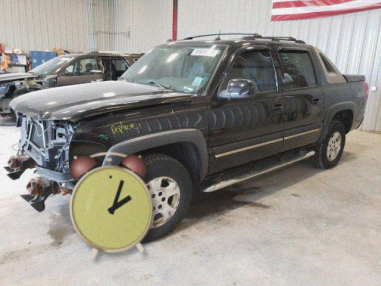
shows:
2,04
